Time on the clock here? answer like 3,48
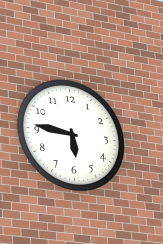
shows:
5,46
